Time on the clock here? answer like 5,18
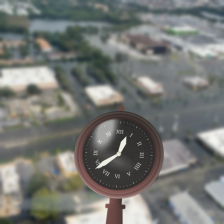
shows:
12,39
